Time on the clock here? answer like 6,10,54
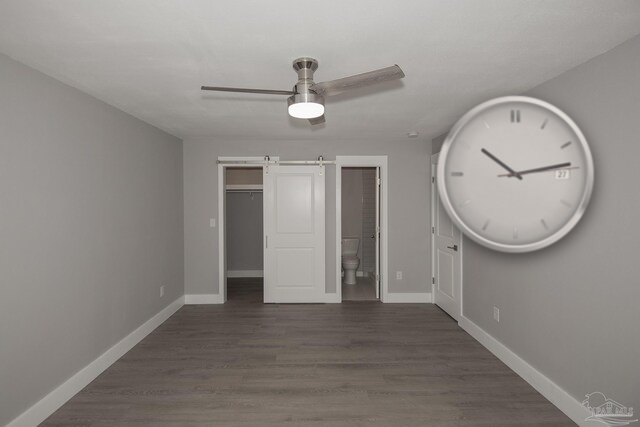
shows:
10,13,14
